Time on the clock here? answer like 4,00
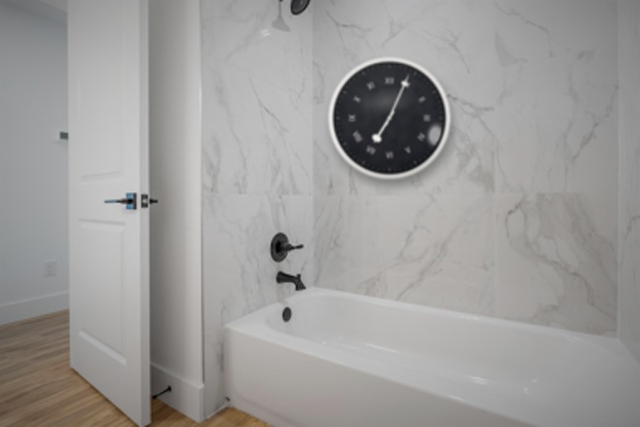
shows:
7,04
